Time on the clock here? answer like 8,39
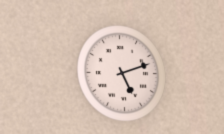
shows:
5,12
